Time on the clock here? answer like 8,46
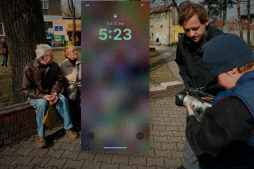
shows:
5,23
